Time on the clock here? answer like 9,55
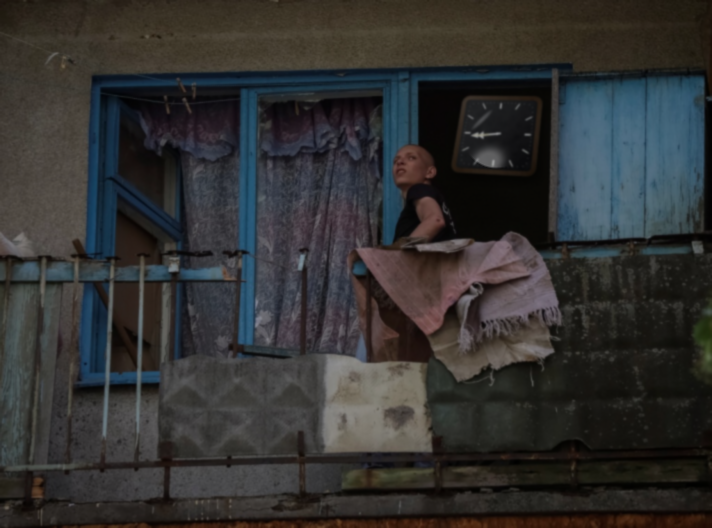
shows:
8,44
